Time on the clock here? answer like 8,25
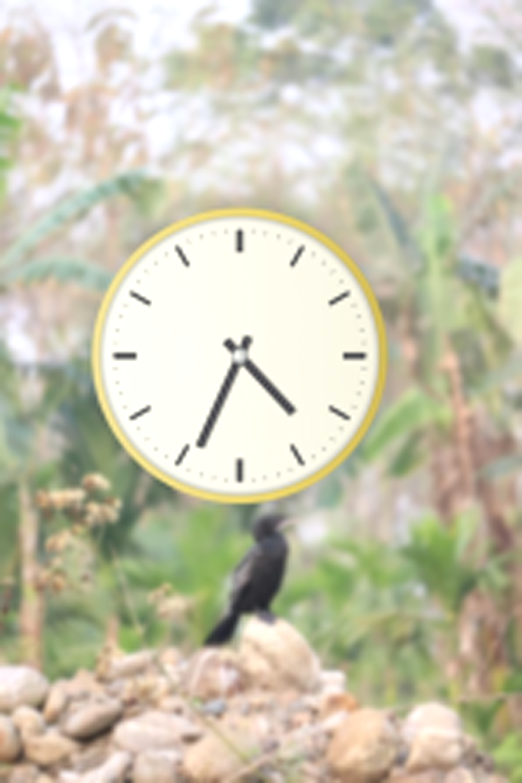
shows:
4,34
